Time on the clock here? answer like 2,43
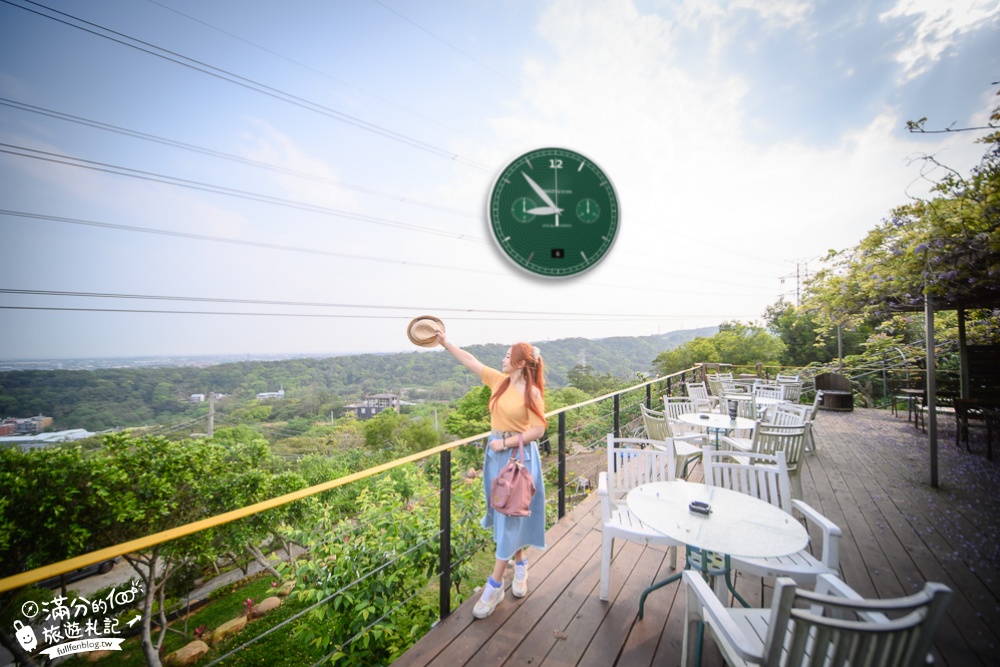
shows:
8,53
